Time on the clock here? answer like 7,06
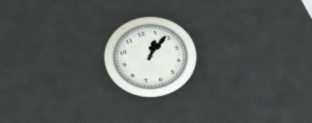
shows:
1,09
